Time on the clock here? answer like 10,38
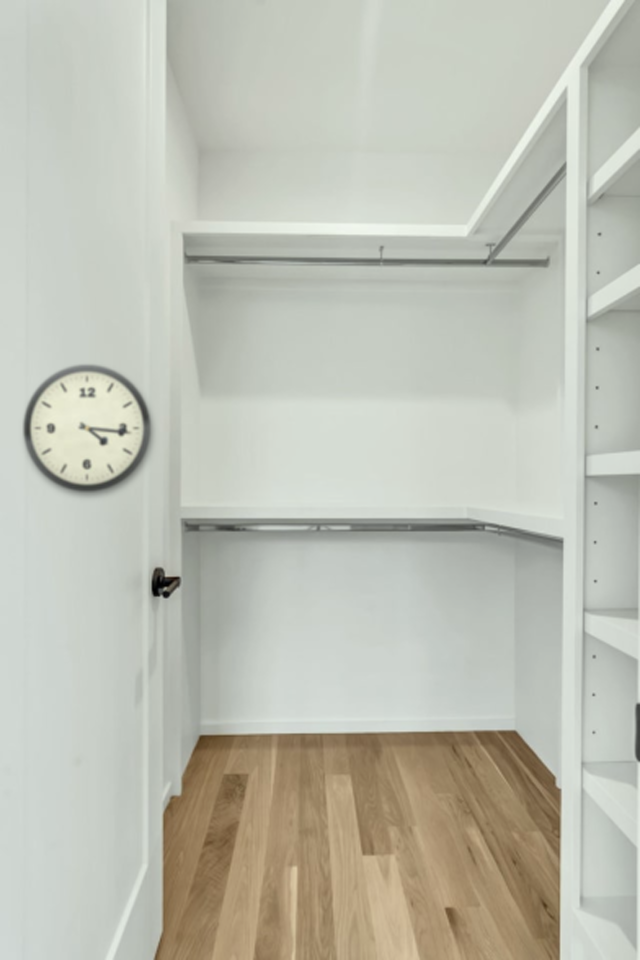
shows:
4,16
